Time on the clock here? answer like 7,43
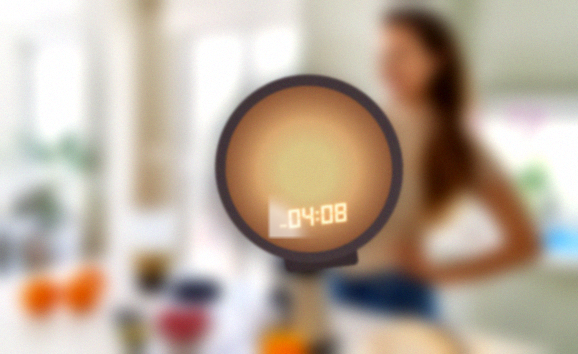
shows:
4,08
